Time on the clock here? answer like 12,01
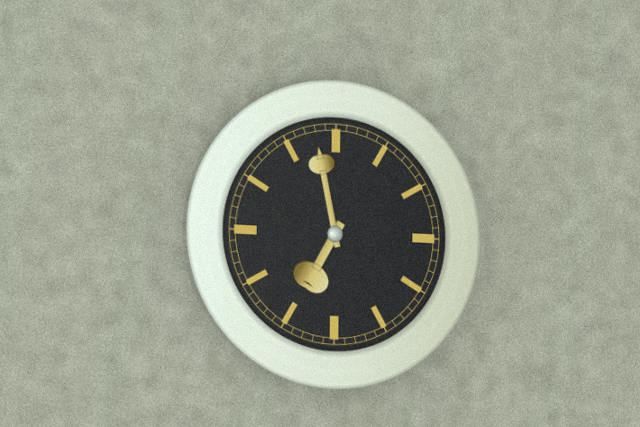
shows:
6,58
